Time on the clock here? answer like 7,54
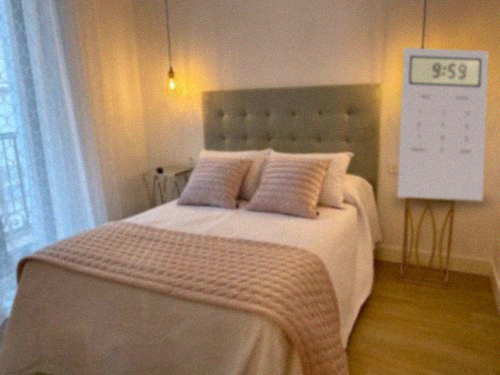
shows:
9,59
